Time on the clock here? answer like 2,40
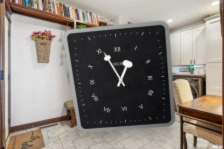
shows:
12,56
